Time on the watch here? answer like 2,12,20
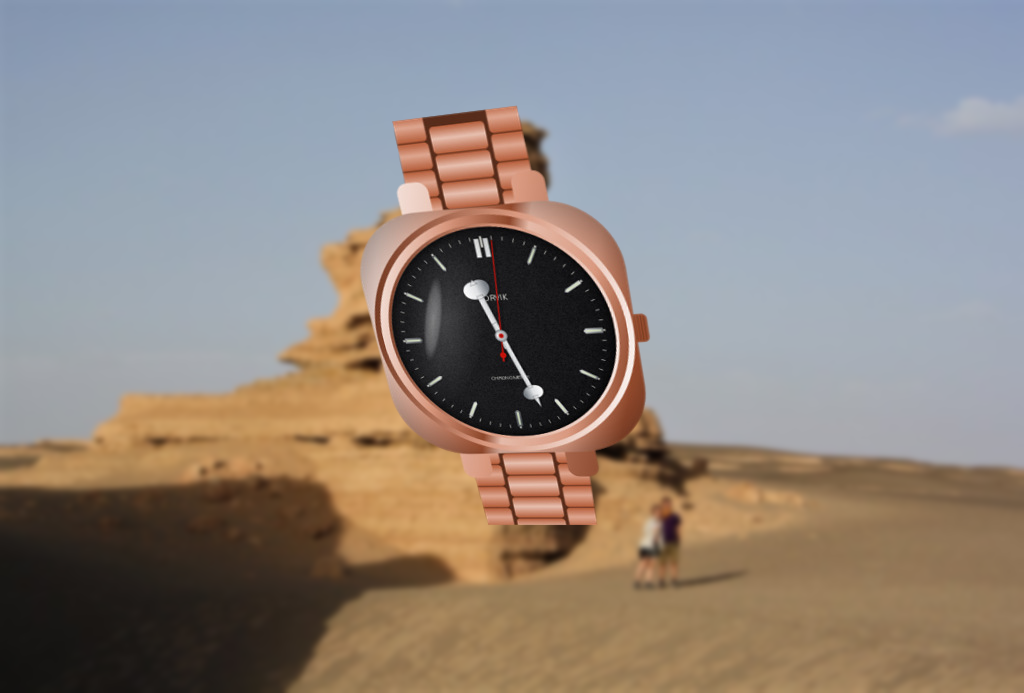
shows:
11,27,01
